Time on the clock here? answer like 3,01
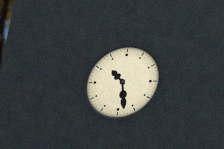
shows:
10,28
